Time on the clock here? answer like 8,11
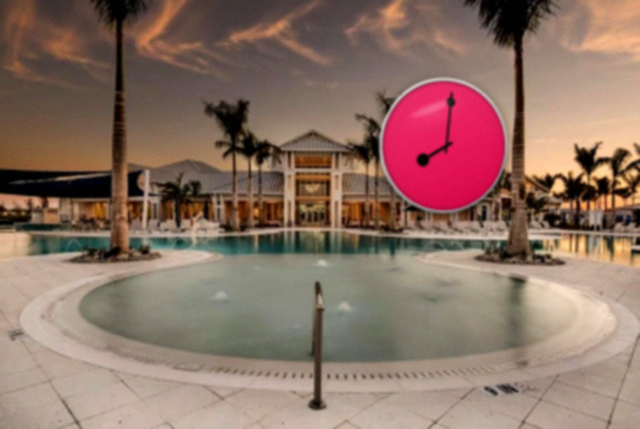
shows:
8,01
